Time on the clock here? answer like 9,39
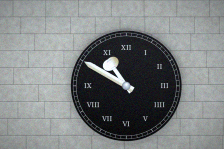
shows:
10,50
